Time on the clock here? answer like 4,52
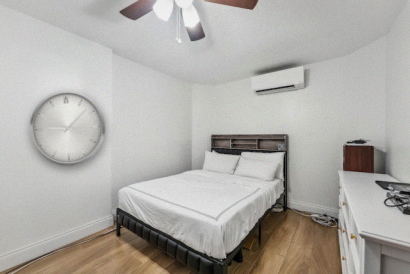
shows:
9,08
